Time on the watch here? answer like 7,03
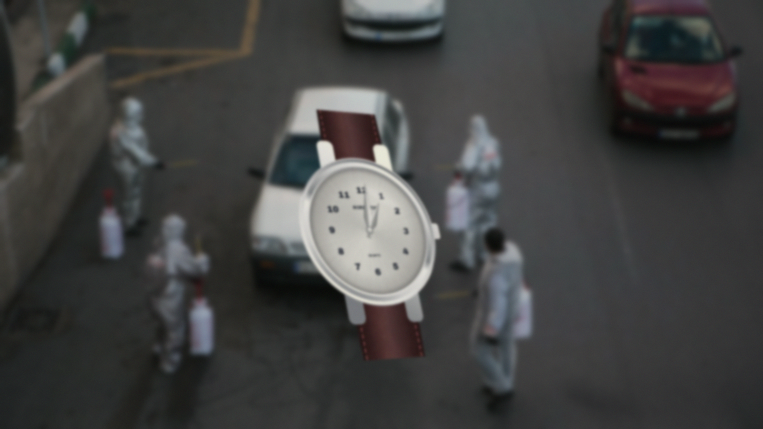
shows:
1,01
